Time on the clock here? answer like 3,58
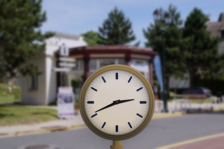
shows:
2,41
